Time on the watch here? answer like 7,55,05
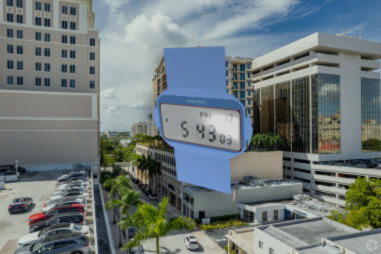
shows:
5,43,03
